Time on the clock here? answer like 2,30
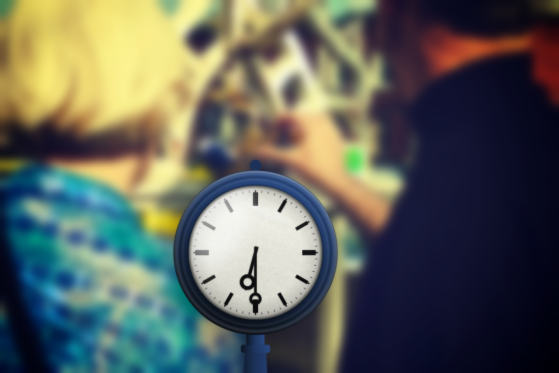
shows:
6,30
